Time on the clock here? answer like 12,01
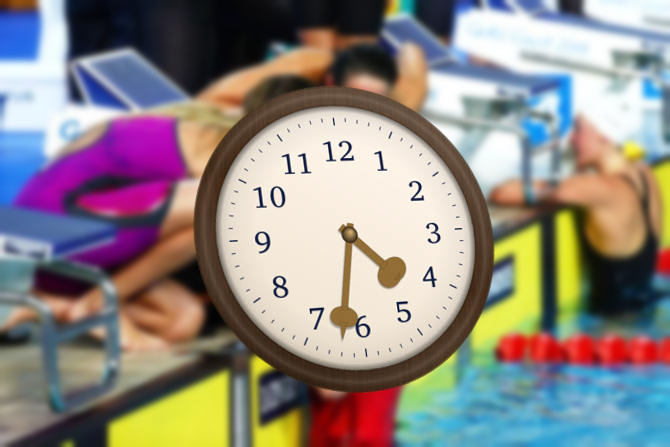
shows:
4,32
